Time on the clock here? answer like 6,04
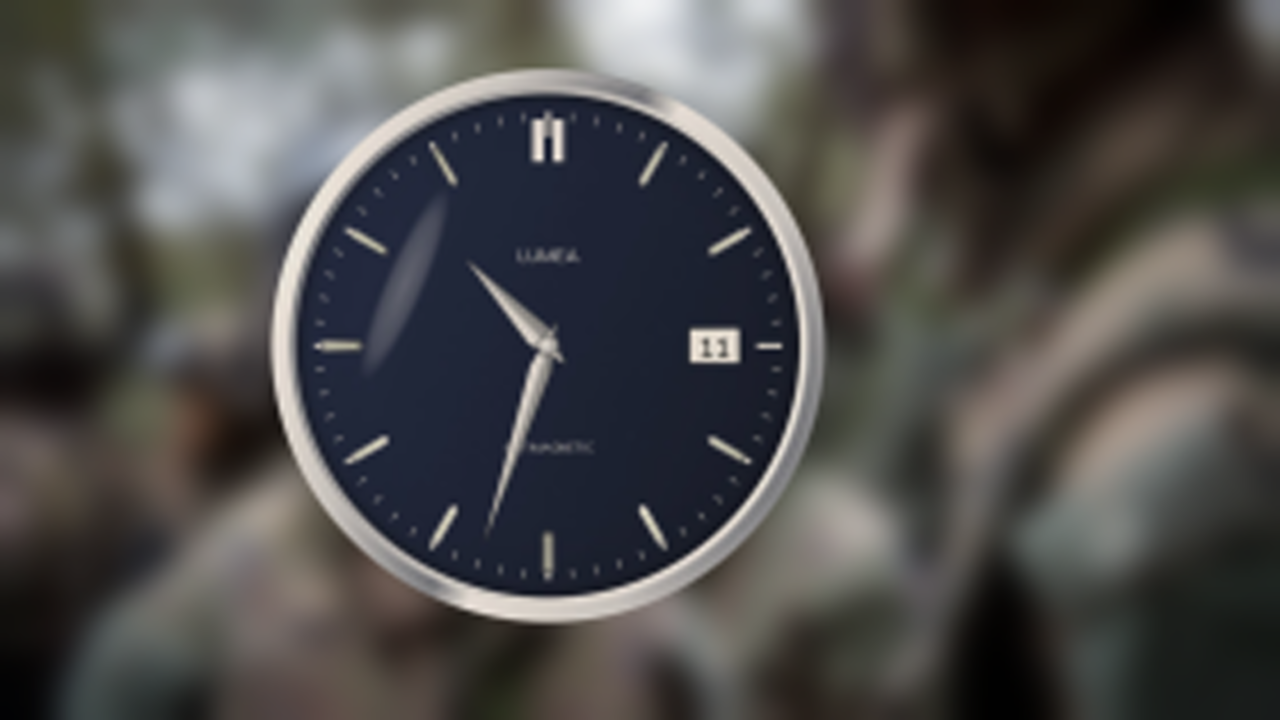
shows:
10,33
